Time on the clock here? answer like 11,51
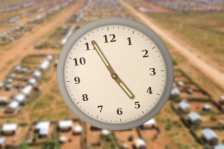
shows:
4,56
